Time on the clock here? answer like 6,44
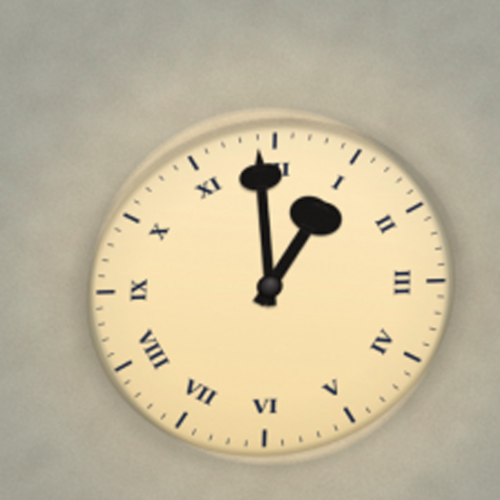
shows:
12,59
